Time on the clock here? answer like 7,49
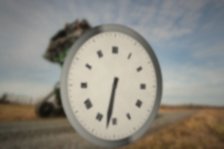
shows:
6,32
